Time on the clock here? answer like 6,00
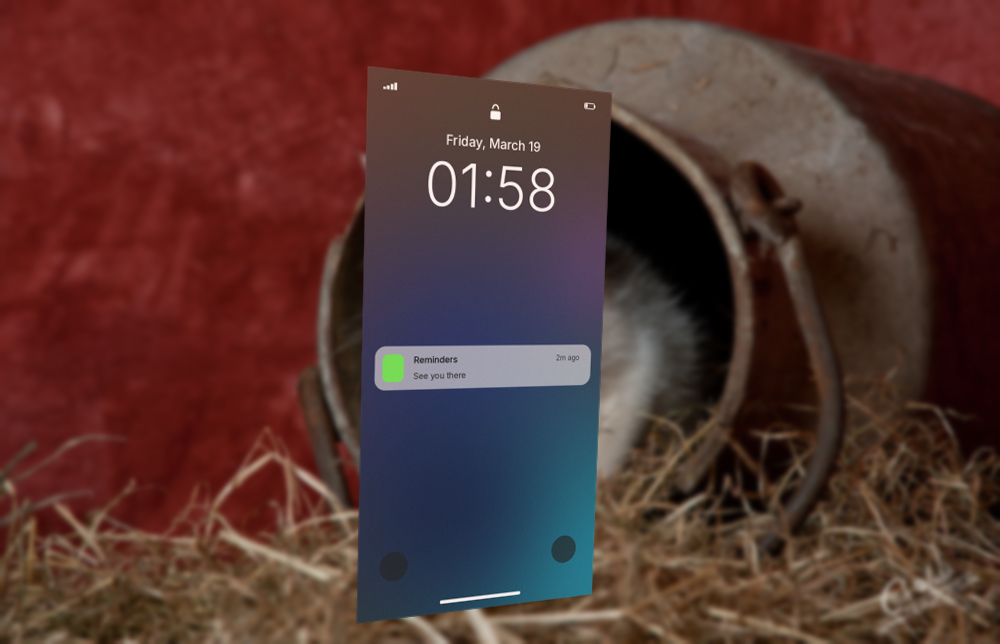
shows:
1,58
